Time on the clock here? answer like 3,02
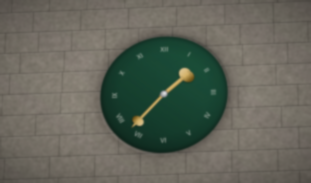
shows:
1,37
